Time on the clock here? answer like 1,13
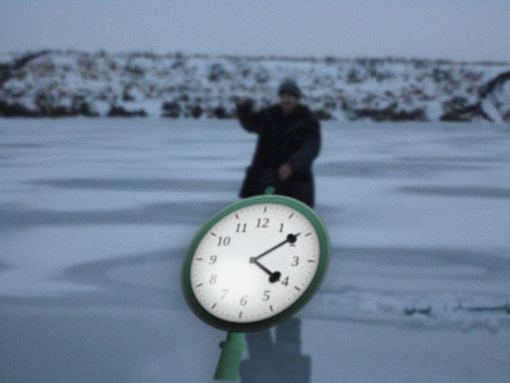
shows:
4,09
